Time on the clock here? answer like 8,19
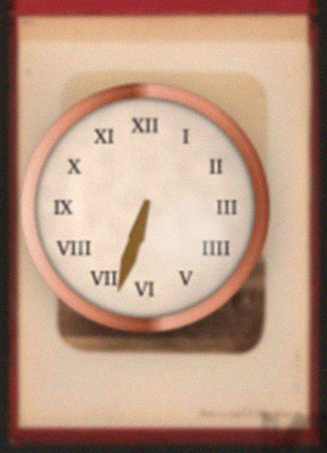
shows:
6,33
